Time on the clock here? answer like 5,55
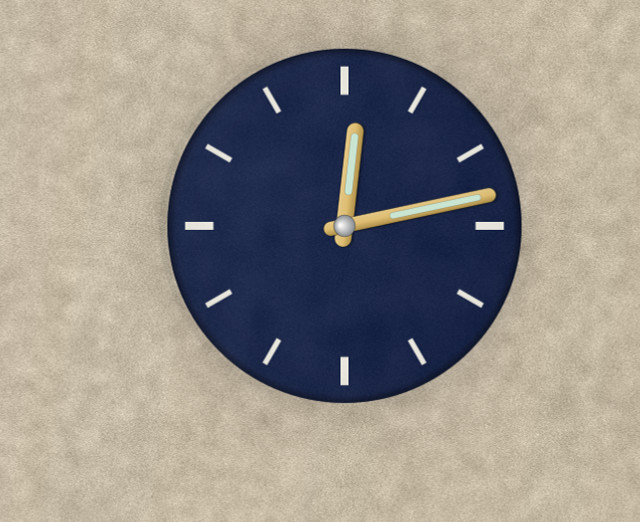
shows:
12,13
